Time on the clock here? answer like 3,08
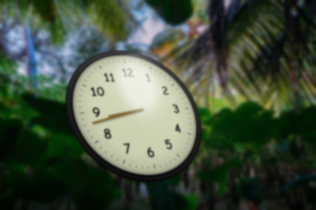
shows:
8,43
